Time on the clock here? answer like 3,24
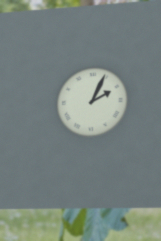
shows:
2,04
